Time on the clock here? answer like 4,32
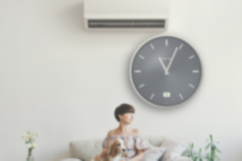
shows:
11,04
